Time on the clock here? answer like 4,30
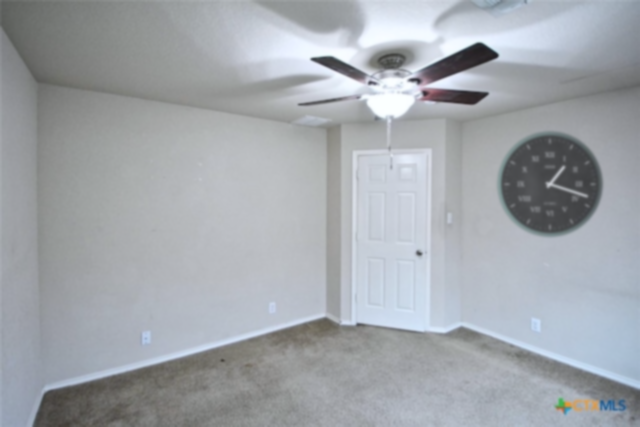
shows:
1,18
